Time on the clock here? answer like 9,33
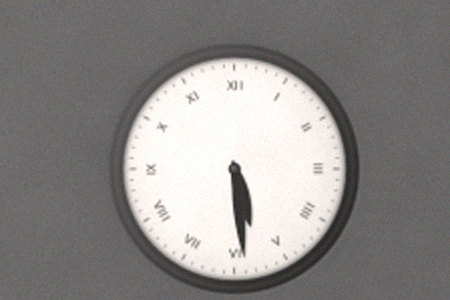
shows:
5,29
